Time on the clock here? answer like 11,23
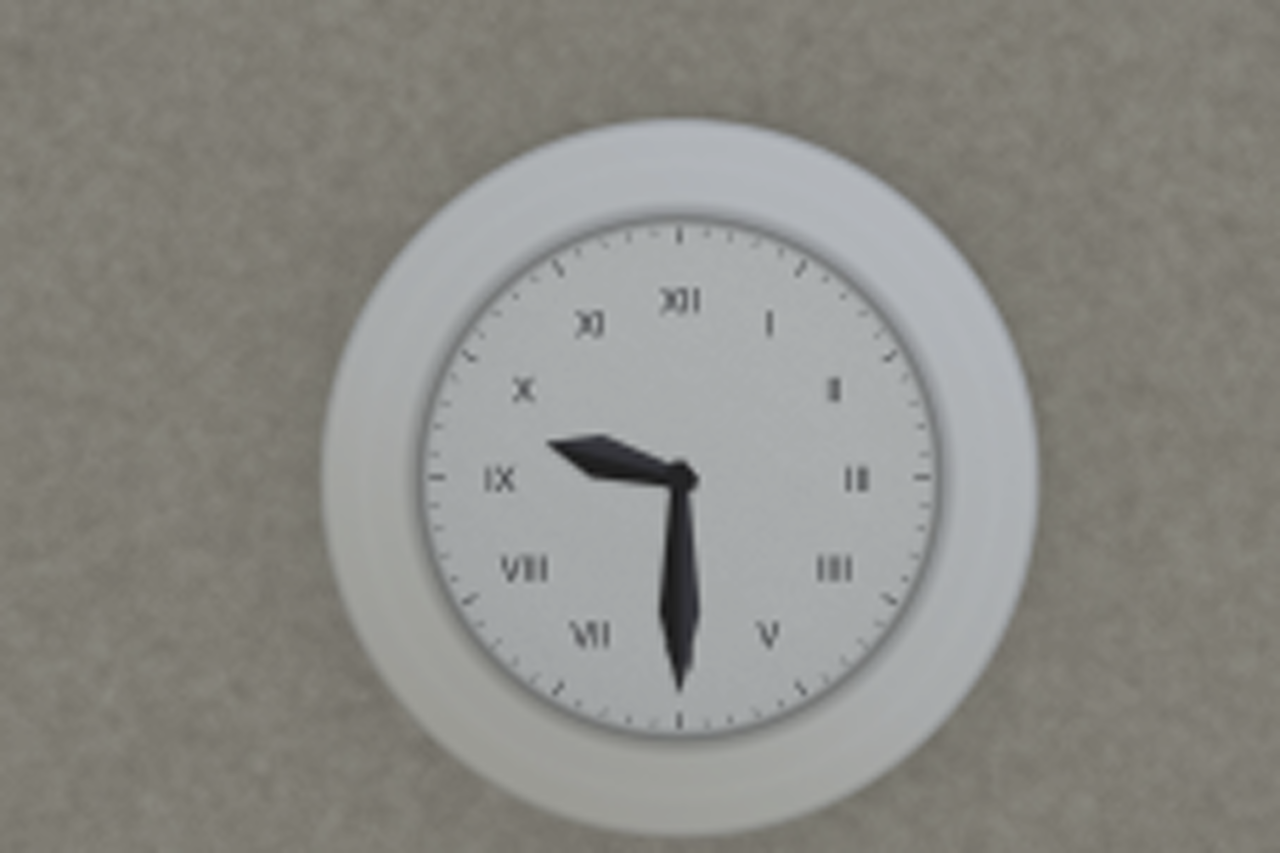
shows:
9,30
